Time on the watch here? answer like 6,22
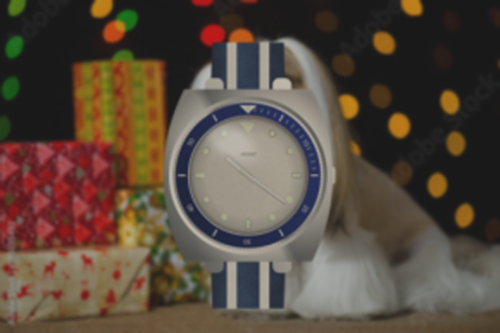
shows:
10,21
